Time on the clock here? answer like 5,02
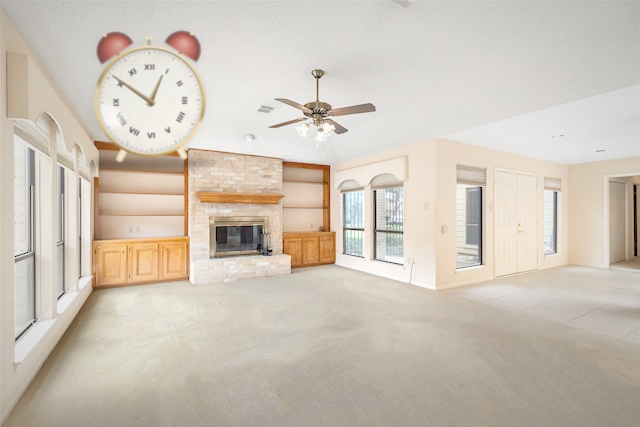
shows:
12,51
